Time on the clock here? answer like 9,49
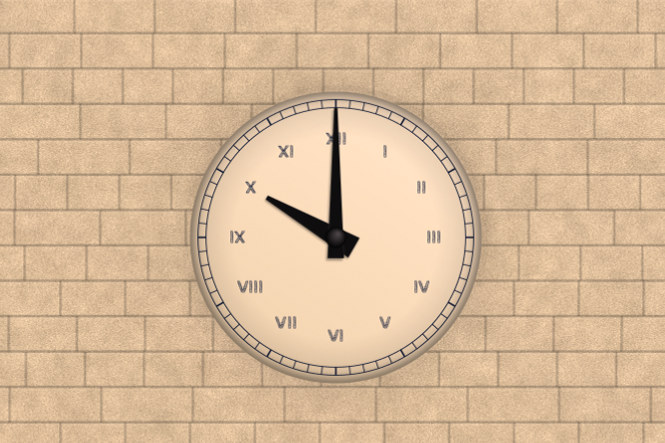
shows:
10,00
